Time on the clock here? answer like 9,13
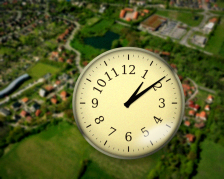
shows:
1,09
